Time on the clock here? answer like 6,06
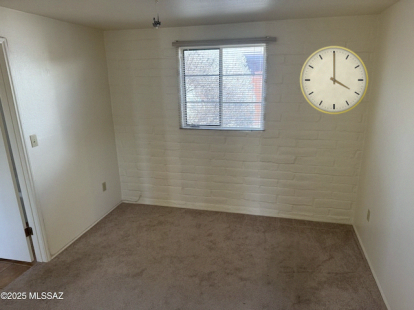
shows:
4,00
